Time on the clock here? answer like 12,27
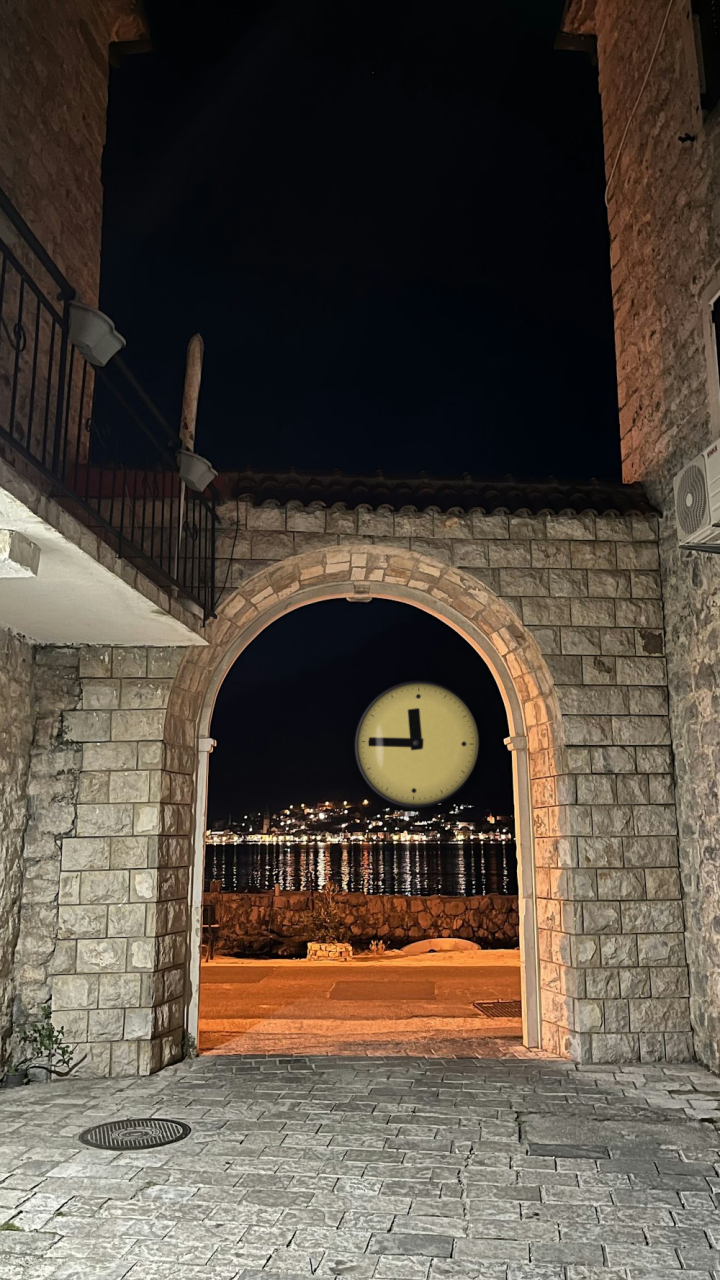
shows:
11,45
